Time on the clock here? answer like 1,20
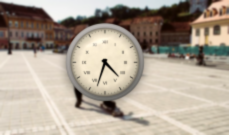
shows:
4,33
